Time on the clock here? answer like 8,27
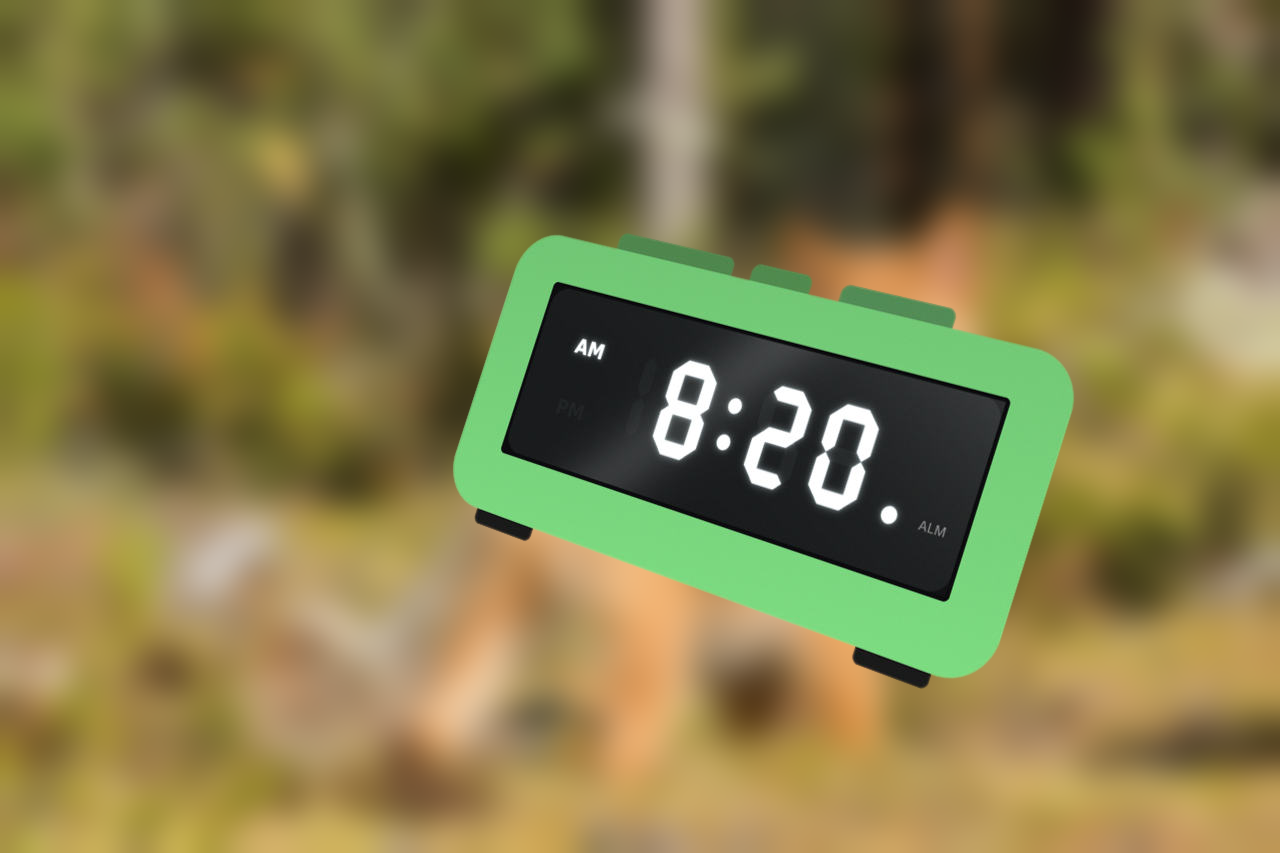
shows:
8,20
